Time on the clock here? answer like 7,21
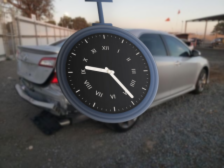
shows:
9,24
